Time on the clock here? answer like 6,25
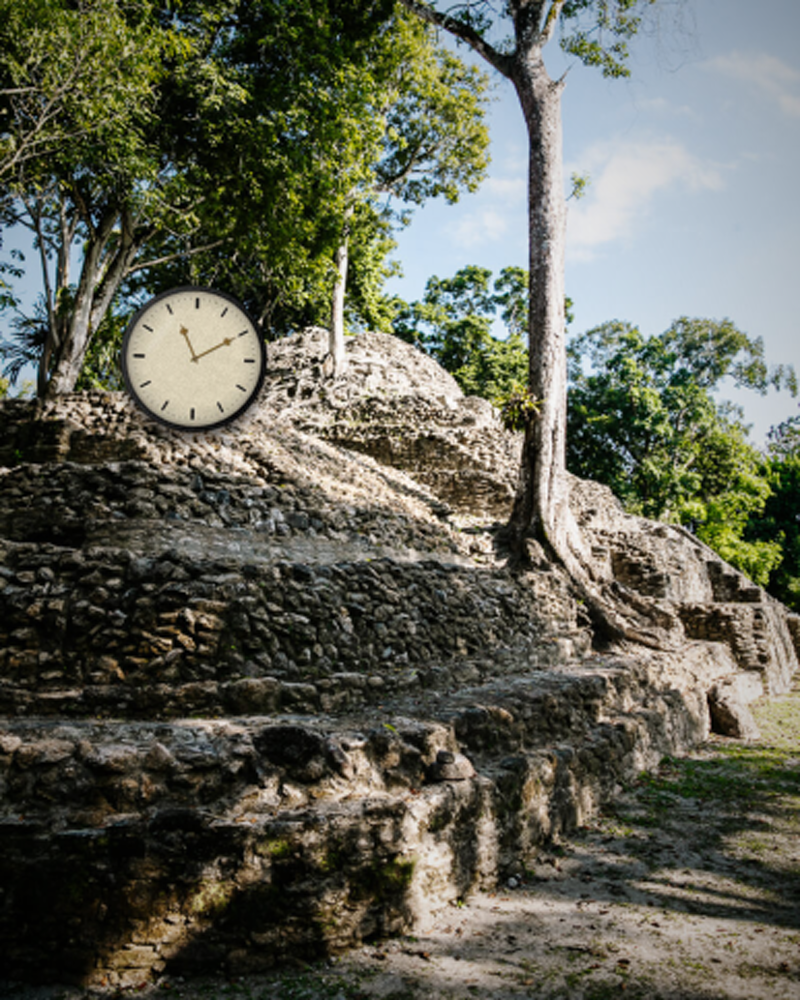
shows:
11,10
